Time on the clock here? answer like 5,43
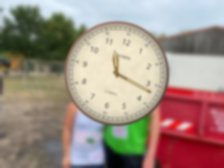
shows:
11,17
